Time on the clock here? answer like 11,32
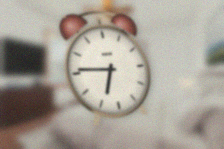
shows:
6,46
